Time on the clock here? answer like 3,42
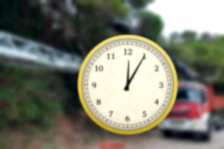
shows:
12,05
